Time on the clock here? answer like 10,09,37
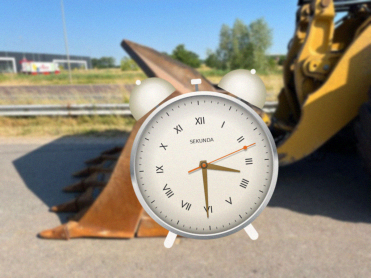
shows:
3,30,12
